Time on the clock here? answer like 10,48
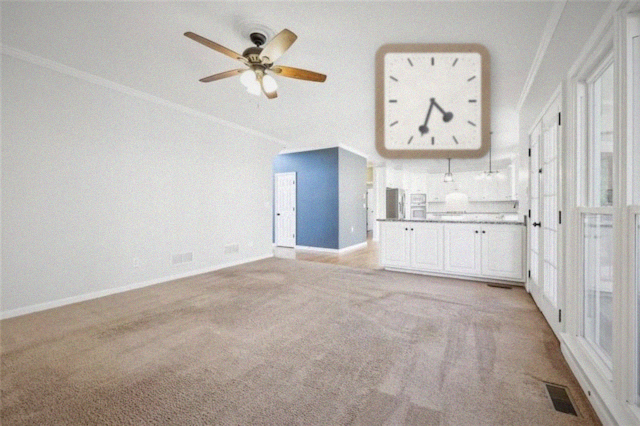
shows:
4,33
